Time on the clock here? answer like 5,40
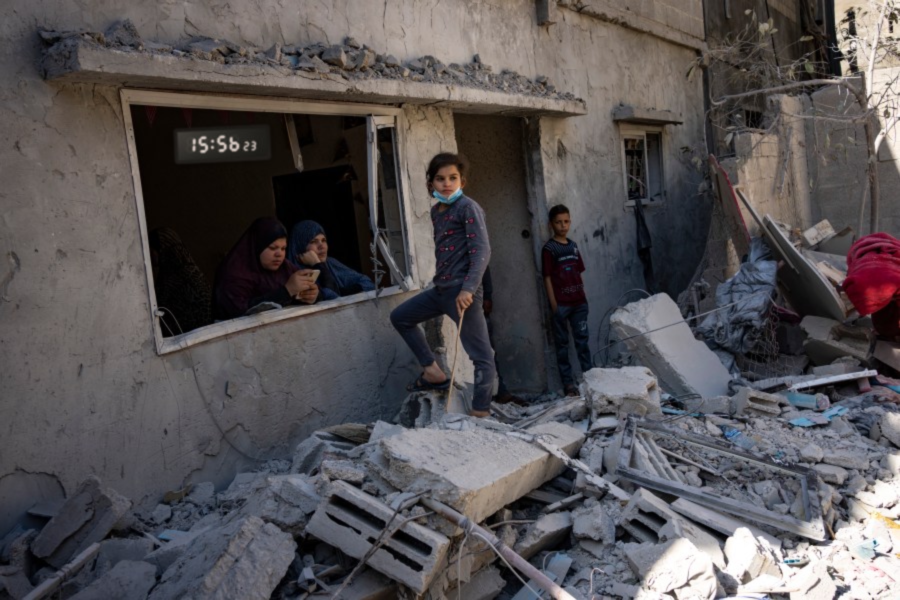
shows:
15,56
